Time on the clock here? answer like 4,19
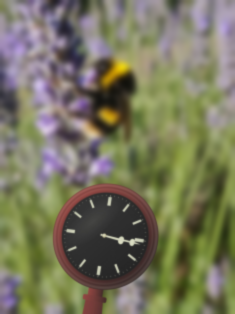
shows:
3,16
